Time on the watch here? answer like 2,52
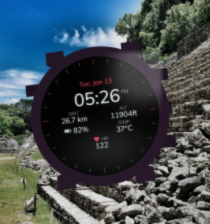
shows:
5,26
